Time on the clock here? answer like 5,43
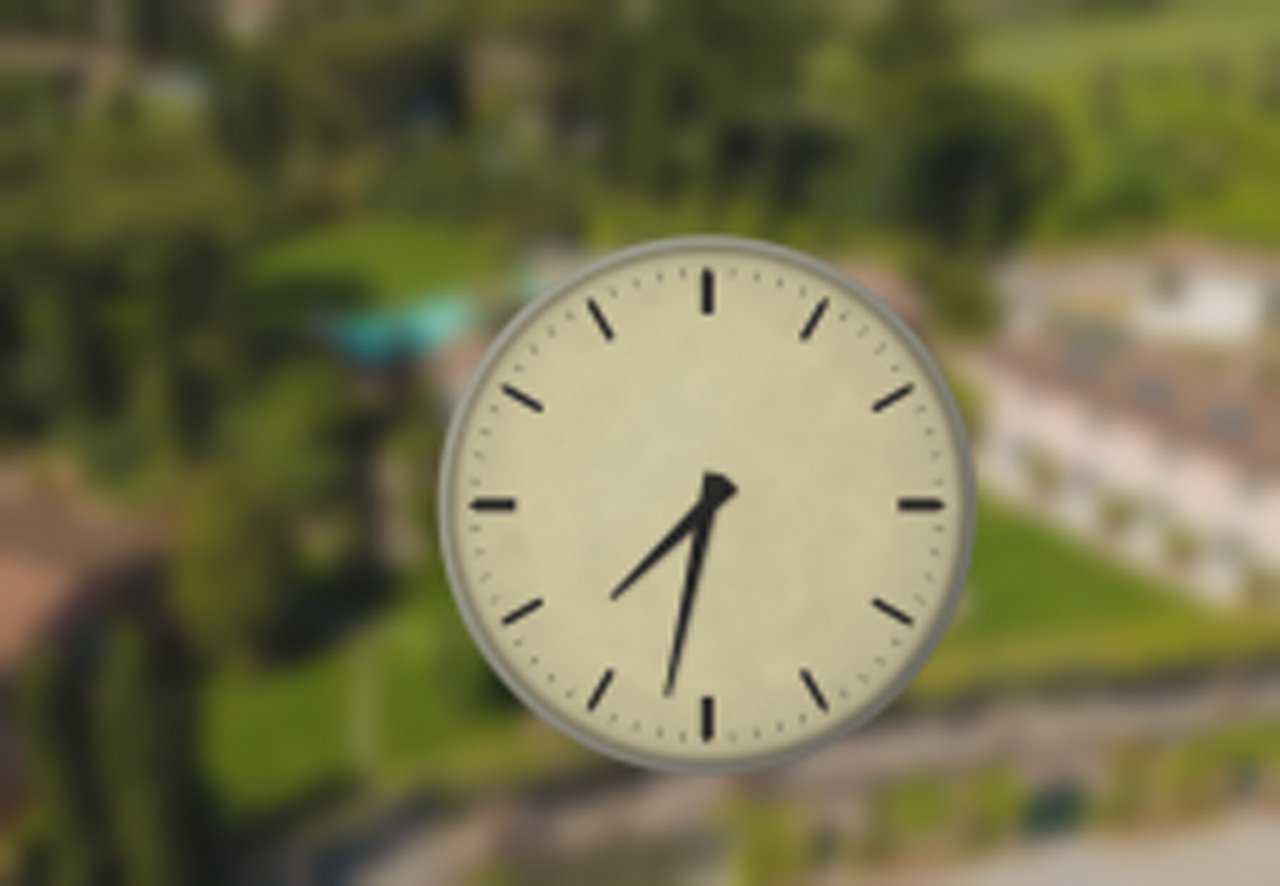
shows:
7,32
